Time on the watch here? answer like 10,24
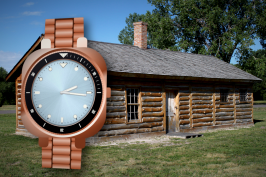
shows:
2,16
